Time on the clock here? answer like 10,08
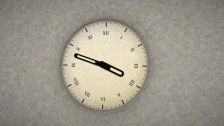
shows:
3,48
